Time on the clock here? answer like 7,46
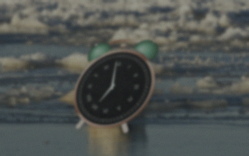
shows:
6,59
